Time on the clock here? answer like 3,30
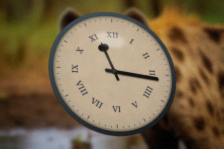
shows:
11,16
